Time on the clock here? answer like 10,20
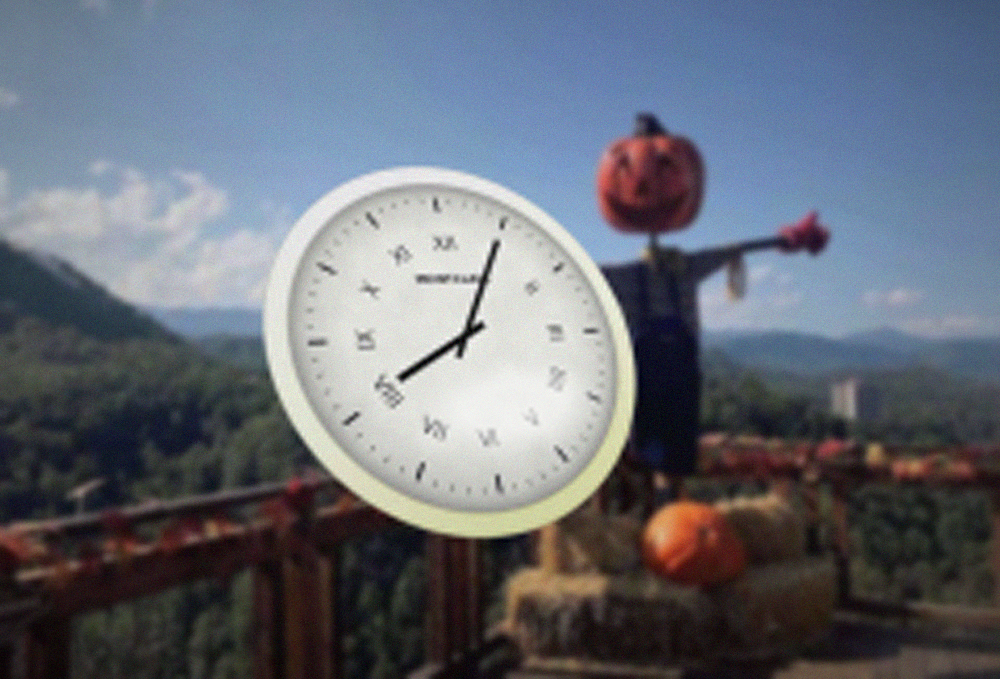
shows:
8,05
